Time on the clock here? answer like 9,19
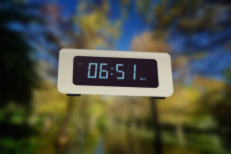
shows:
6,51
